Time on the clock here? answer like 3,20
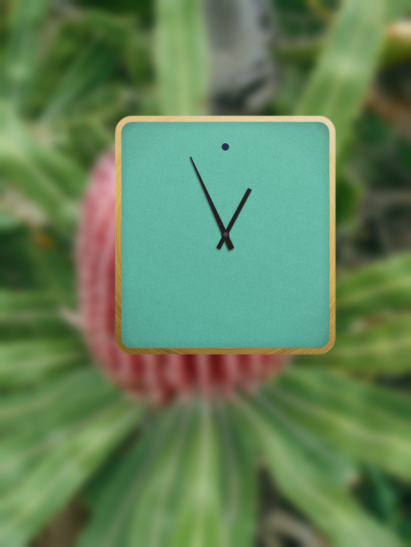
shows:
12,56
